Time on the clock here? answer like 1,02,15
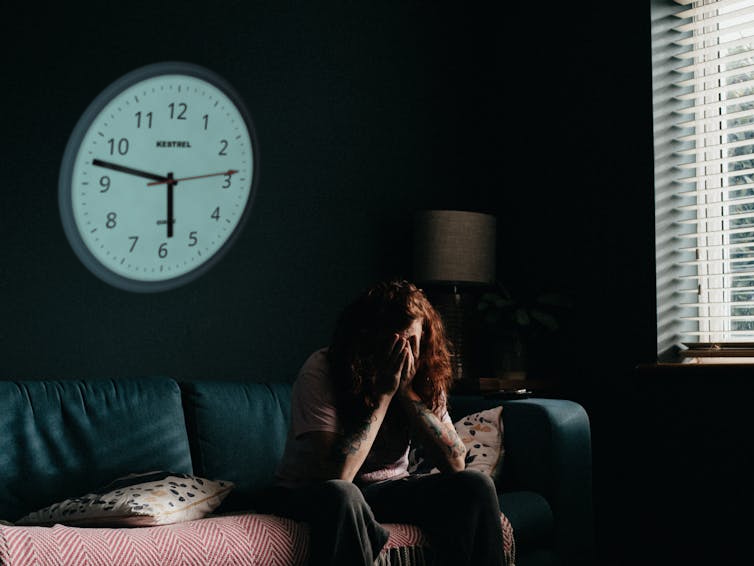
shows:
5,47,14
